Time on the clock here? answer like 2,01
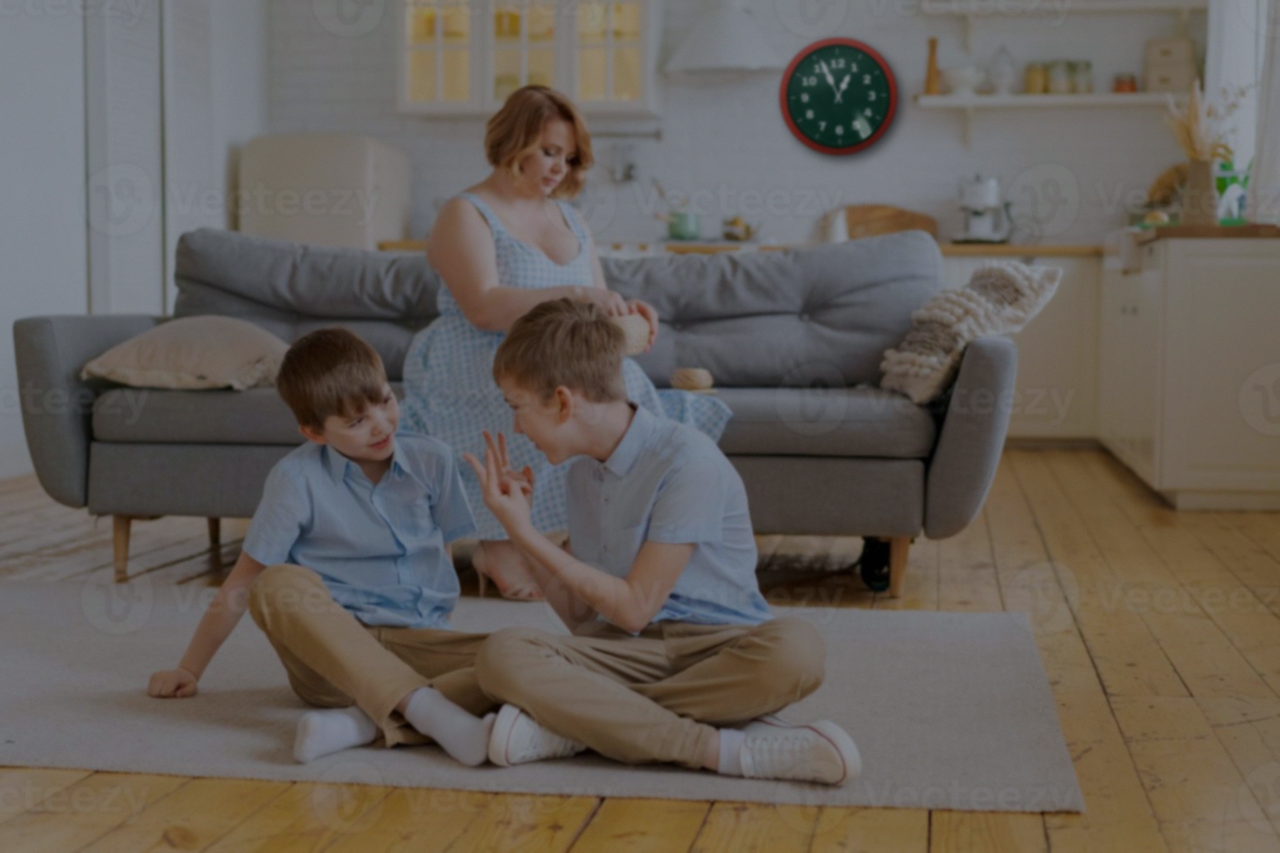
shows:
12,56
